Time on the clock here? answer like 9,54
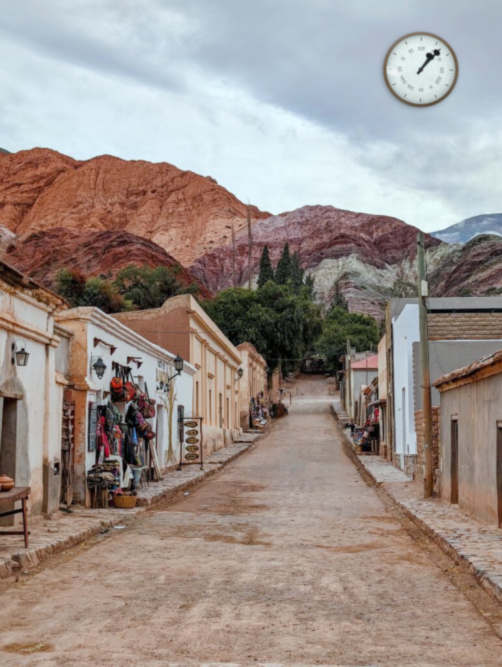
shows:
1,07
